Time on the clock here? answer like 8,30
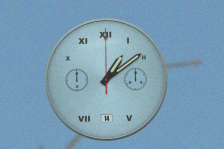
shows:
1,09
